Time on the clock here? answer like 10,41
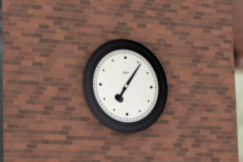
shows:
7,06
